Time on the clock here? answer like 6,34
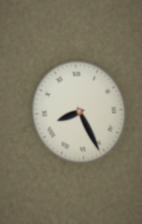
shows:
8,26
